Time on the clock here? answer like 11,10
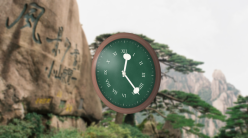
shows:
12,23
